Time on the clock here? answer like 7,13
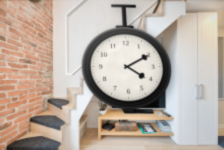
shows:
4,10
